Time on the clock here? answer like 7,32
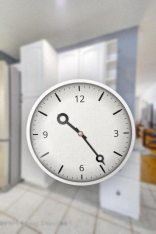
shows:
10,24
